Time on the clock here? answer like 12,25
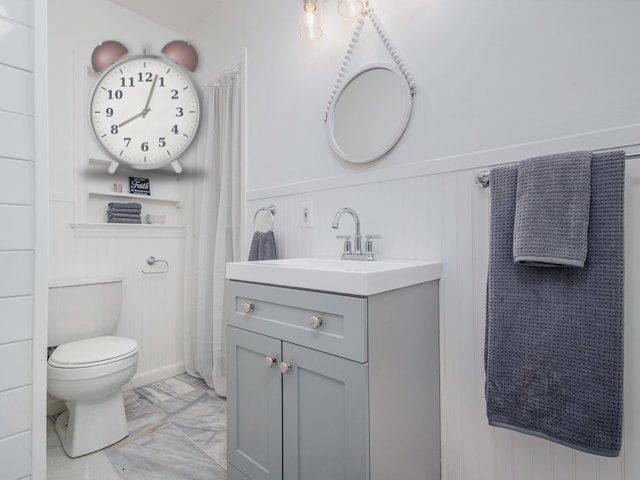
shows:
8,03
